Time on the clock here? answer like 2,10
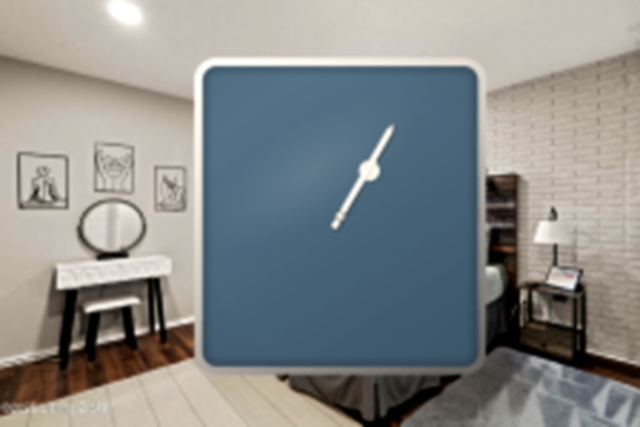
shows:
1,05
